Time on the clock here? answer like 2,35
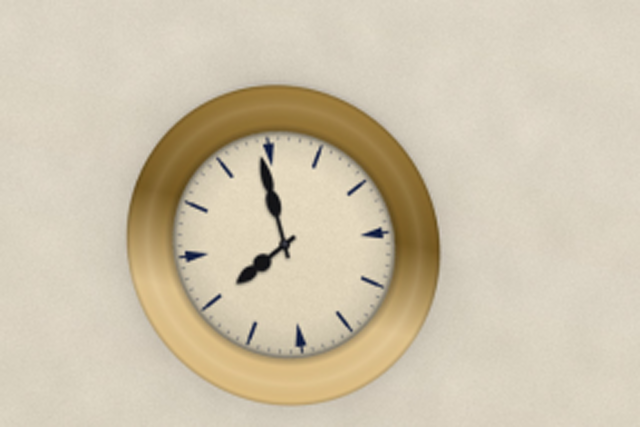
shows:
7,59
